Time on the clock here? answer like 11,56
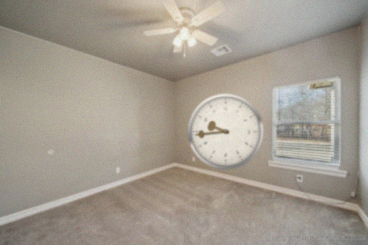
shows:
9,44
